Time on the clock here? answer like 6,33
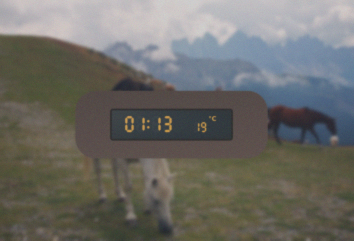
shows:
1,13
